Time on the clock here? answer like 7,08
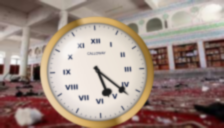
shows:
5,22
